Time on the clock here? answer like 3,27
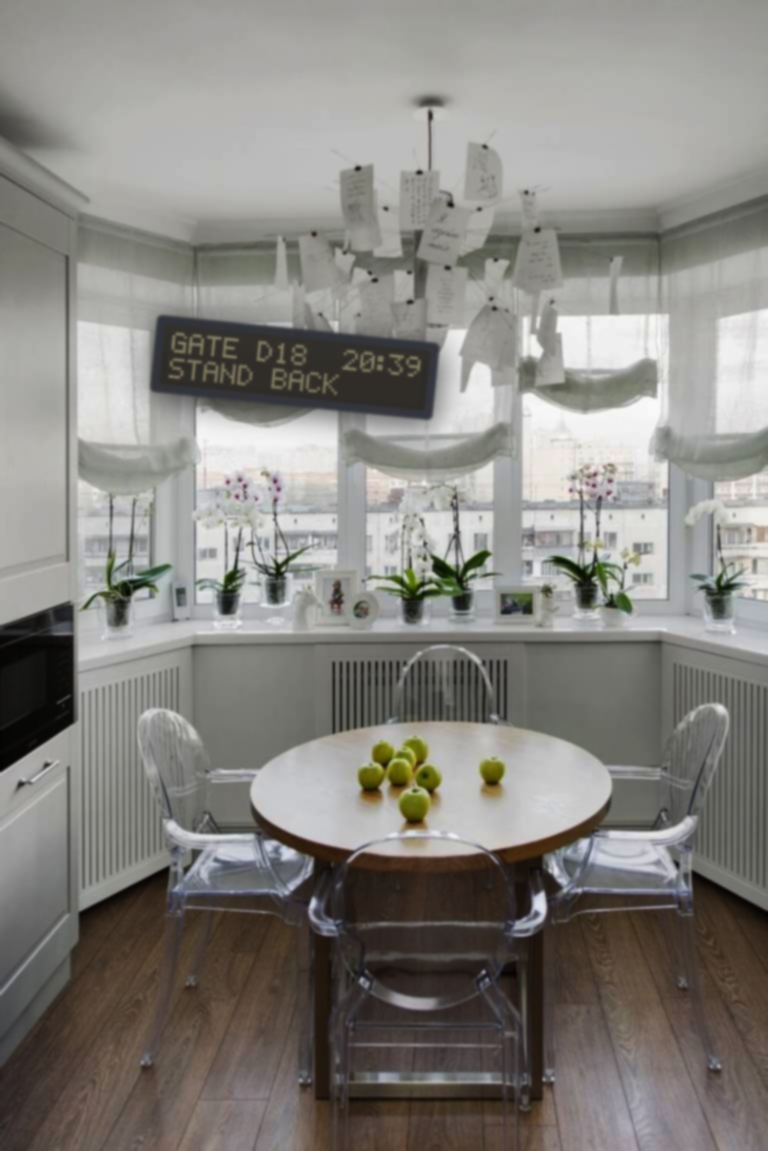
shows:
20,39
